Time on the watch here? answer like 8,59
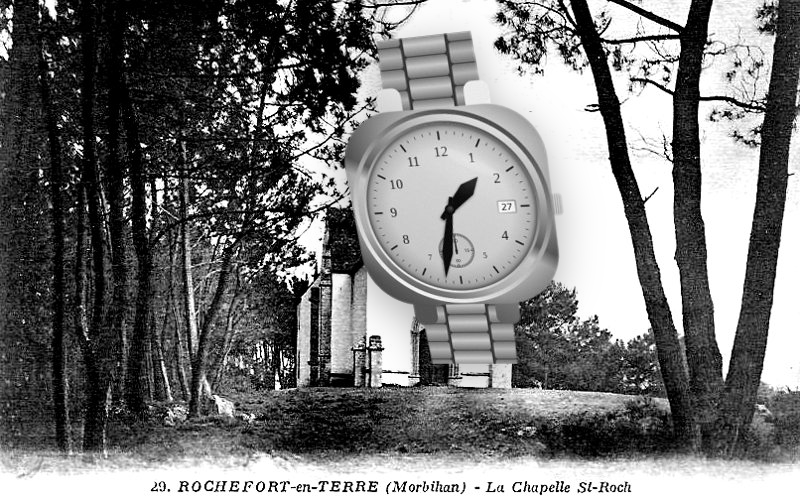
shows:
1,32
